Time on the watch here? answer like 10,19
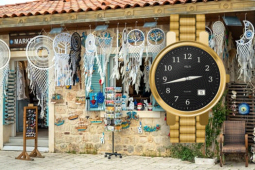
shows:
2,43
